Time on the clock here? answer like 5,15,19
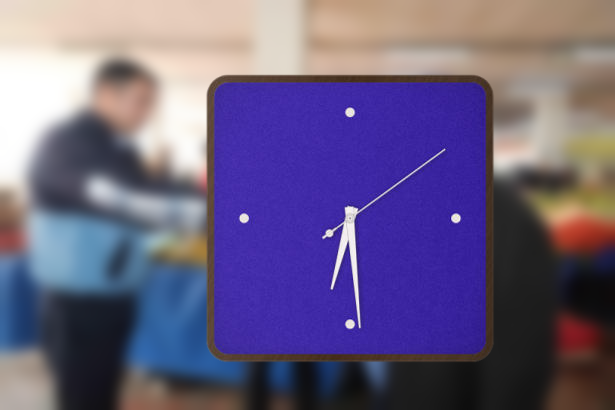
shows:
6,29,09
